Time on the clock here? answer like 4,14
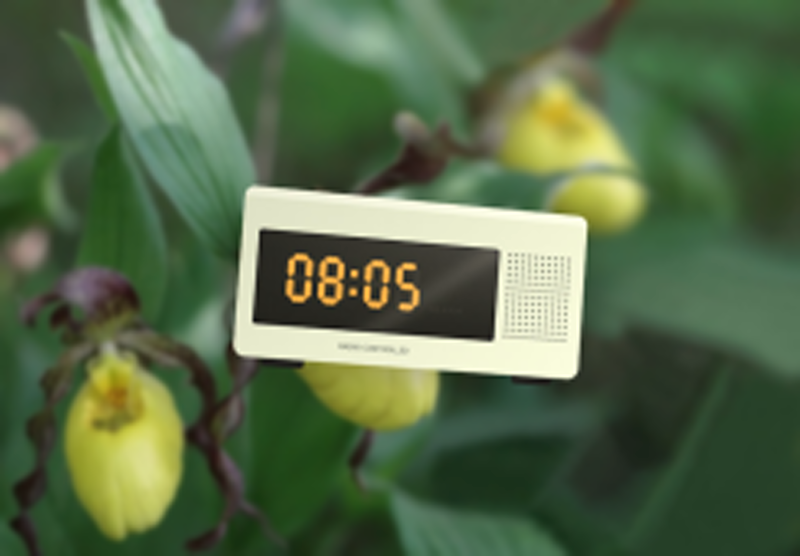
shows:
8,05
